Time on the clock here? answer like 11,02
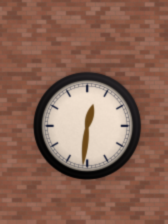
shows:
12,31
